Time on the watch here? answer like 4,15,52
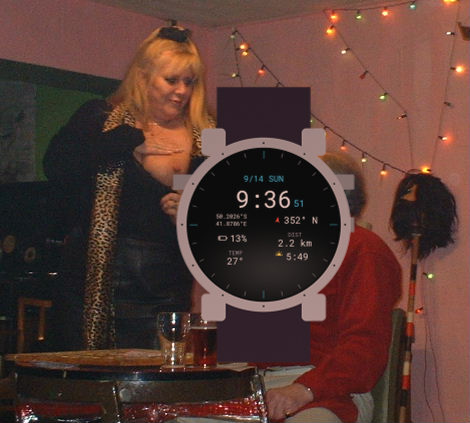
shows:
9,36,51
